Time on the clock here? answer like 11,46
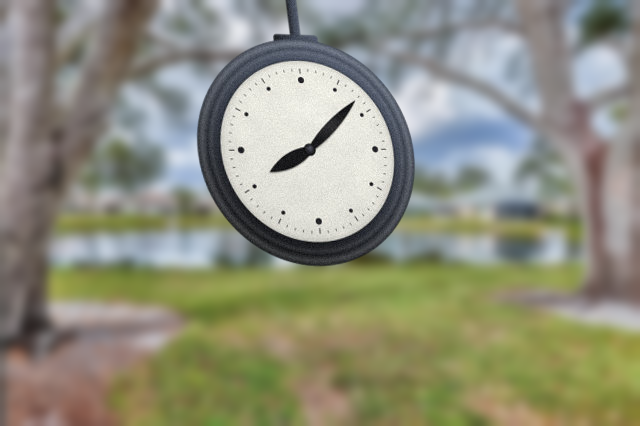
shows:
8,08
